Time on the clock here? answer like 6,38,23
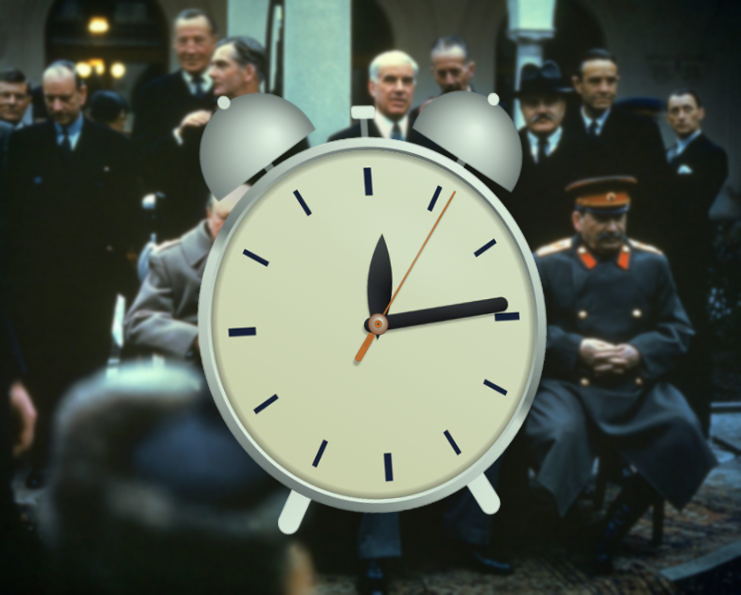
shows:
12,14,06
